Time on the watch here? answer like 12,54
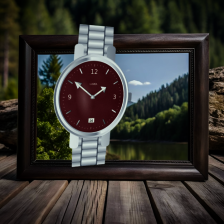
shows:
1,51
